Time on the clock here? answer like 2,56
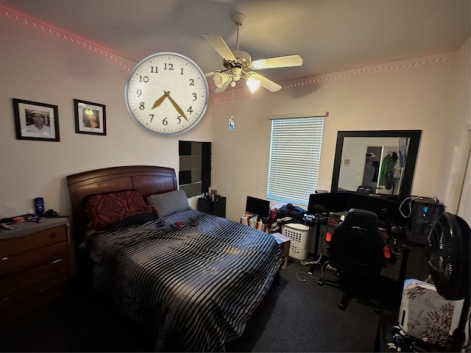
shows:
7,23
